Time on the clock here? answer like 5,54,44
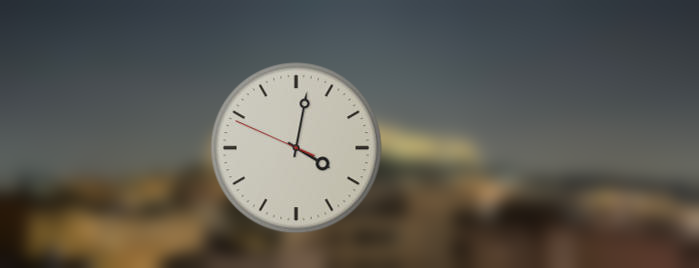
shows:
4,01,49
